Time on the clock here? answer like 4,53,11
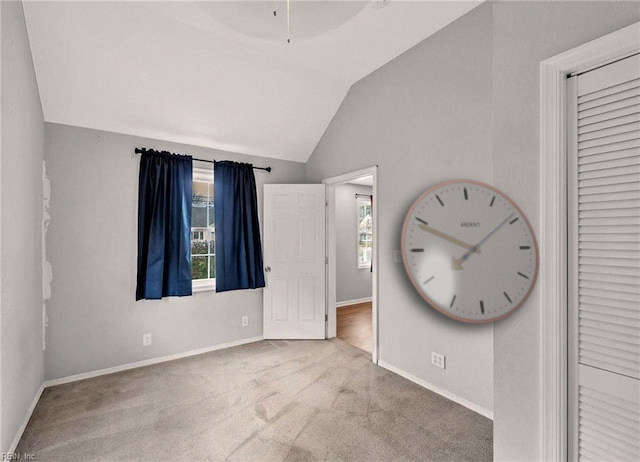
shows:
7,49,09
